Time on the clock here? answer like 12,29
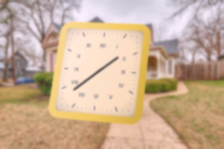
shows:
1,38
